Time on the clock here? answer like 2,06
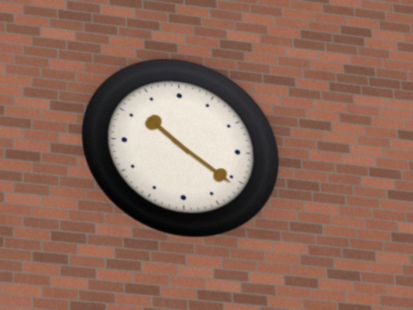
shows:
10,21
